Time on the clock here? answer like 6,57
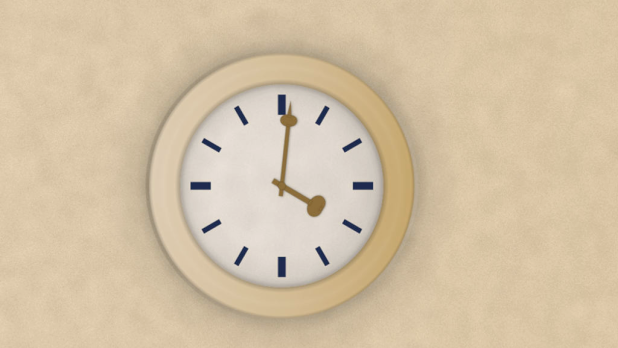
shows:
4,01
